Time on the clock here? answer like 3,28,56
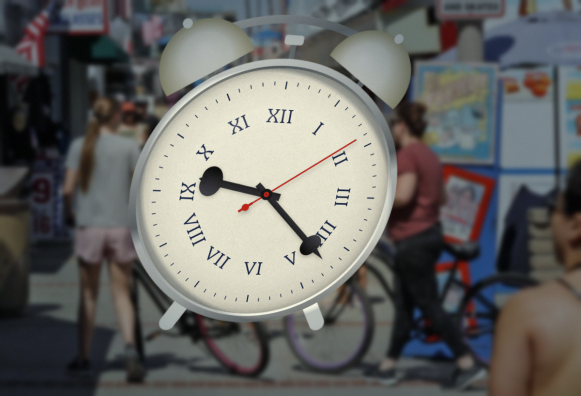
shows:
9,22,09
